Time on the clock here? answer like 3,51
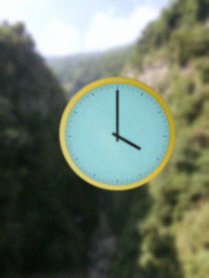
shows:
4,00
